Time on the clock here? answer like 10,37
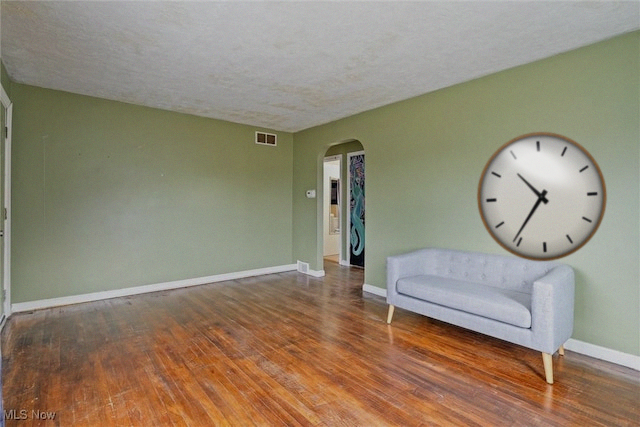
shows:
10,36
